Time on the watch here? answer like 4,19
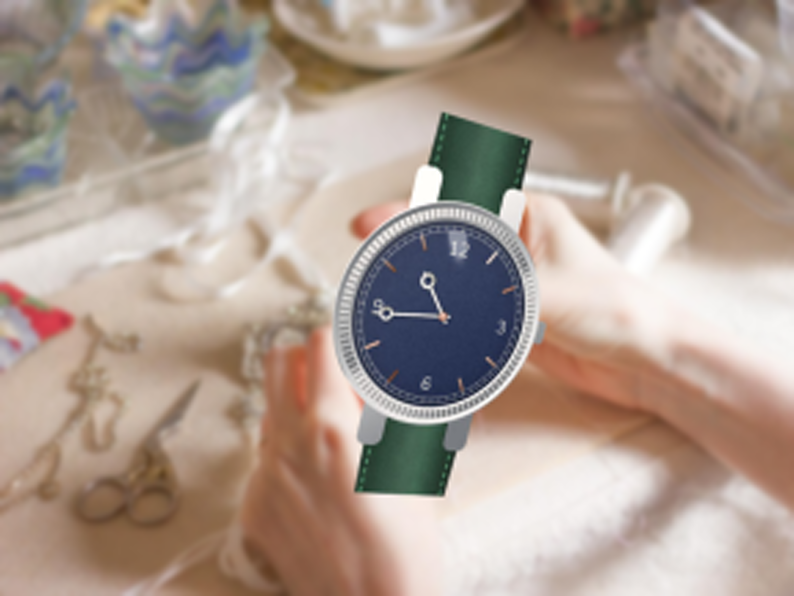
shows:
10,44
